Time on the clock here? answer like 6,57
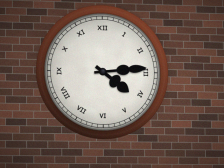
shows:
4,14
